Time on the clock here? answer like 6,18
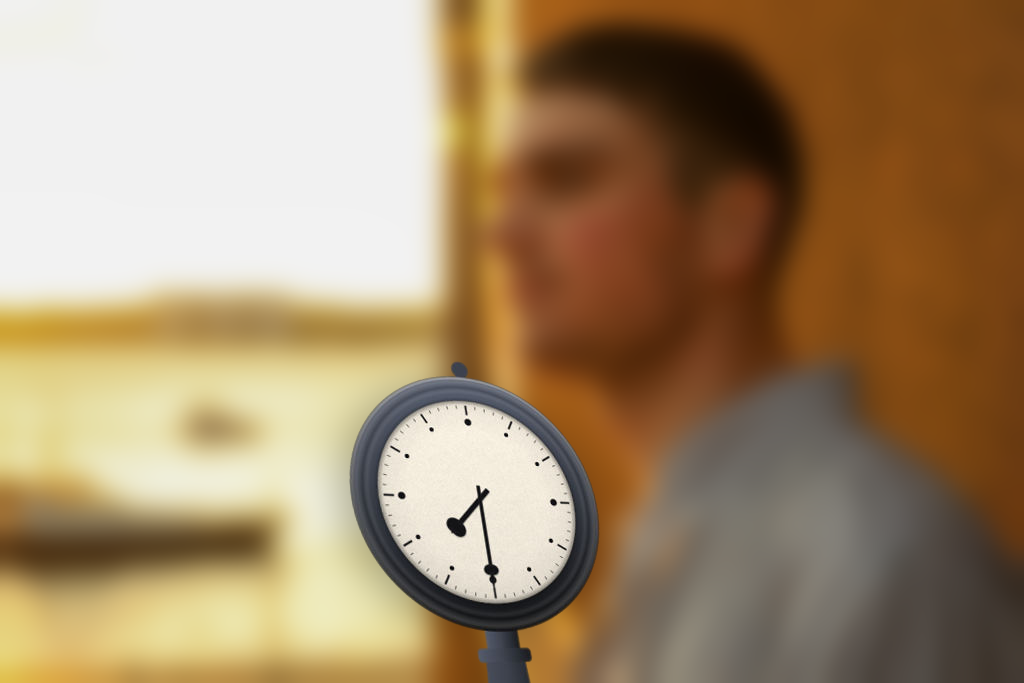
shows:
7,30
